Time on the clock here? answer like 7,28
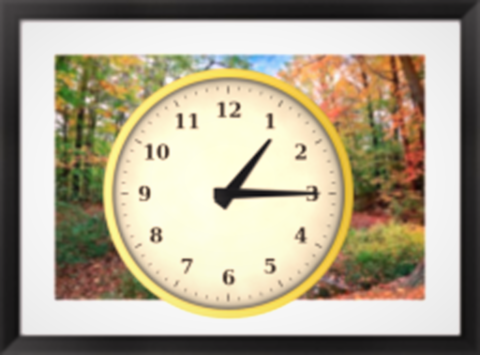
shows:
1,15
